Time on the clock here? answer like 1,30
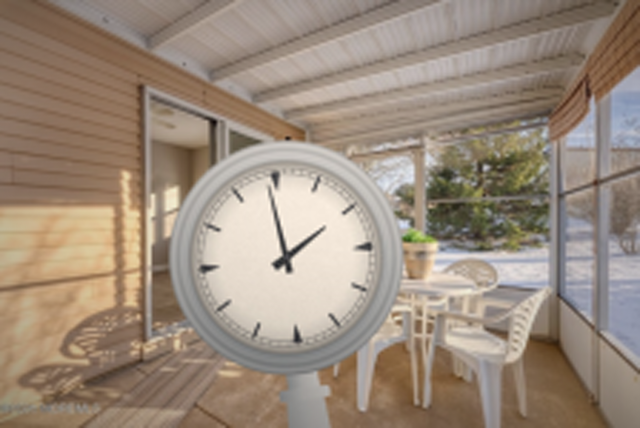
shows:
1,59
